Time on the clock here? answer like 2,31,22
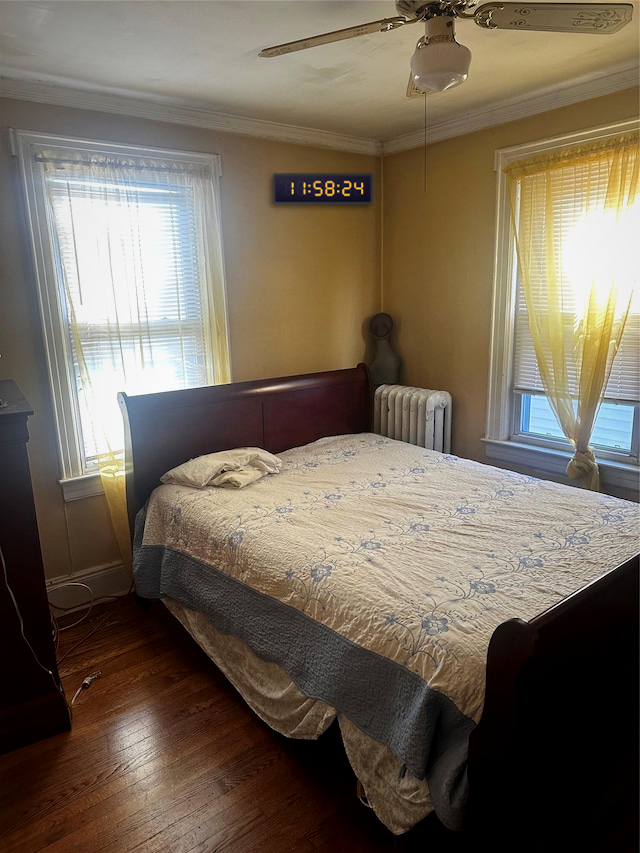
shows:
11,58,24
